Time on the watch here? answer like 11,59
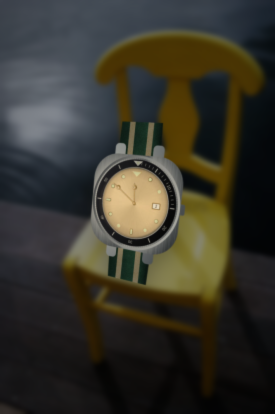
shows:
11,51
